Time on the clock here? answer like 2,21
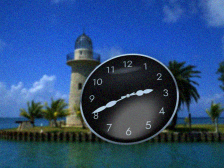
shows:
2,41
